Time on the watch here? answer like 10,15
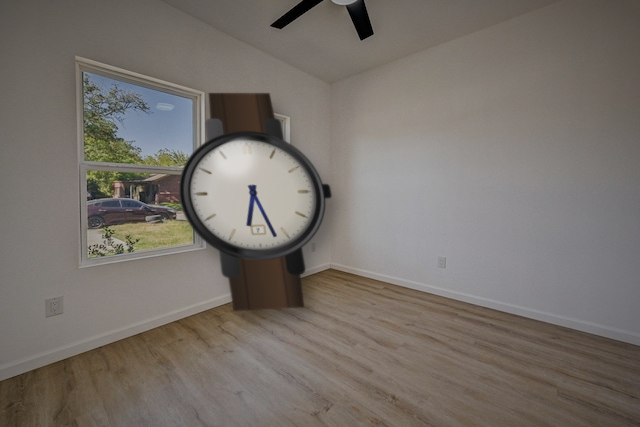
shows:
6,27
